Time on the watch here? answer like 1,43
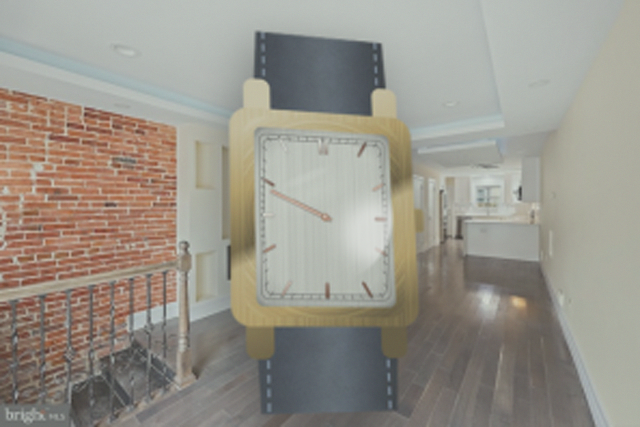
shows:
9,49
